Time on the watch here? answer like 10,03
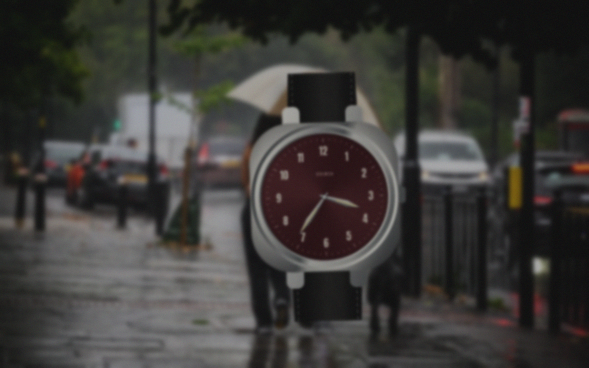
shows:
3,36
